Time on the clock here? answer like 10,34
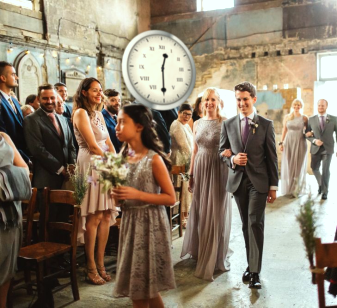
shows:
12,30
